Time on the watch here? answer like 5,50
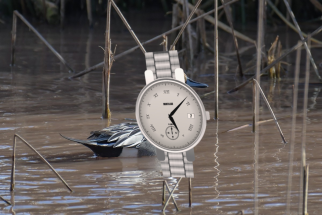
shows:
5,08
